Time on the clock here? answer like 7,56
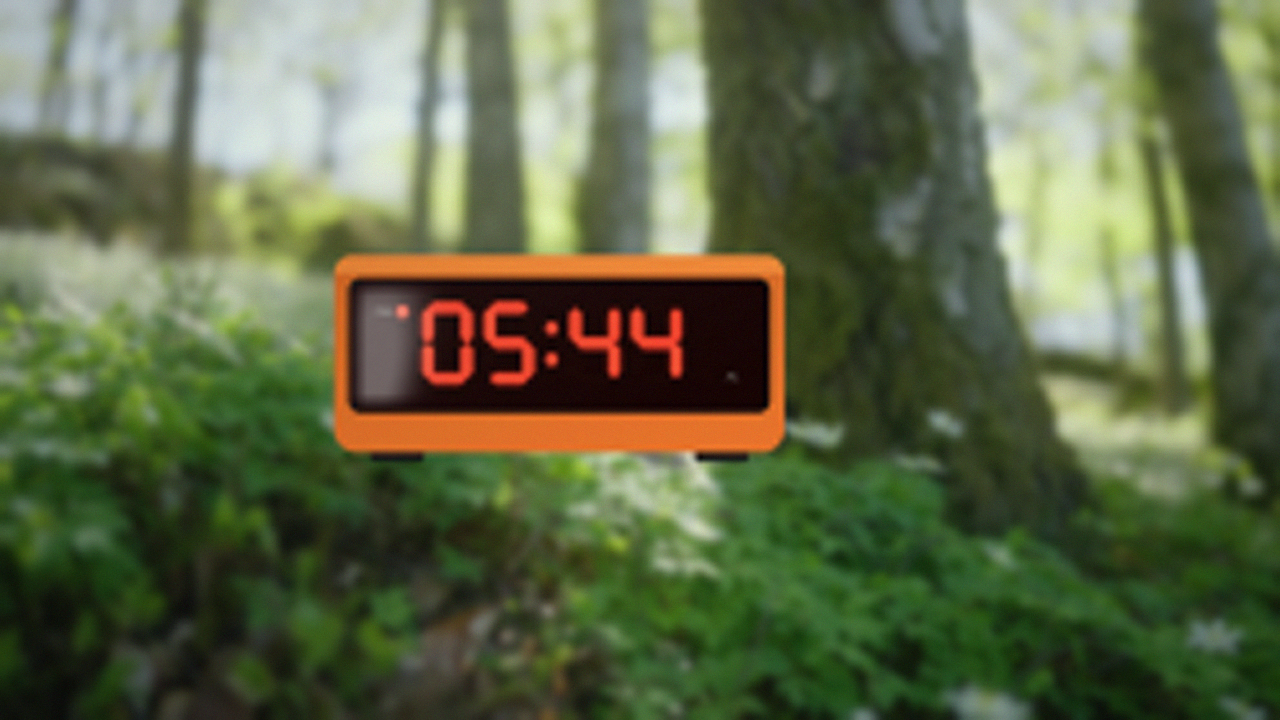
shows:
5,44
